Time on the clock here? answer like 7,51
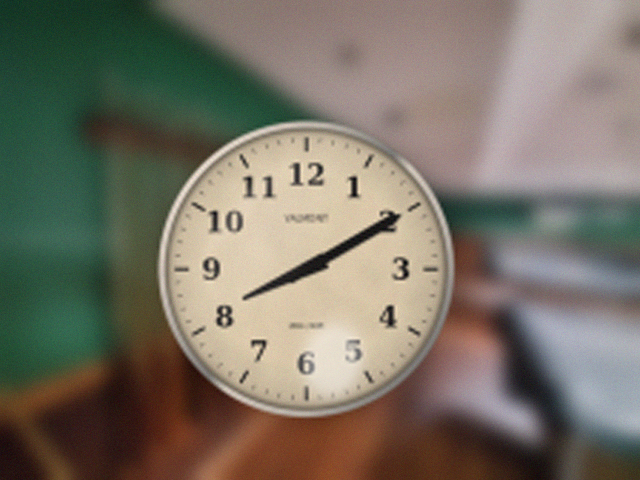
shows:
8,10
